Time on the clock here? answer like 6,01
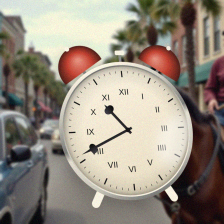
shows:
10,41
